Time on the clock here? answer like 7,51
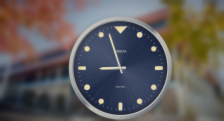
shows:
8,57
